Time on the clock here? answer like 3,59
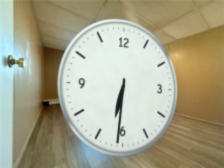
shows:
6,31
